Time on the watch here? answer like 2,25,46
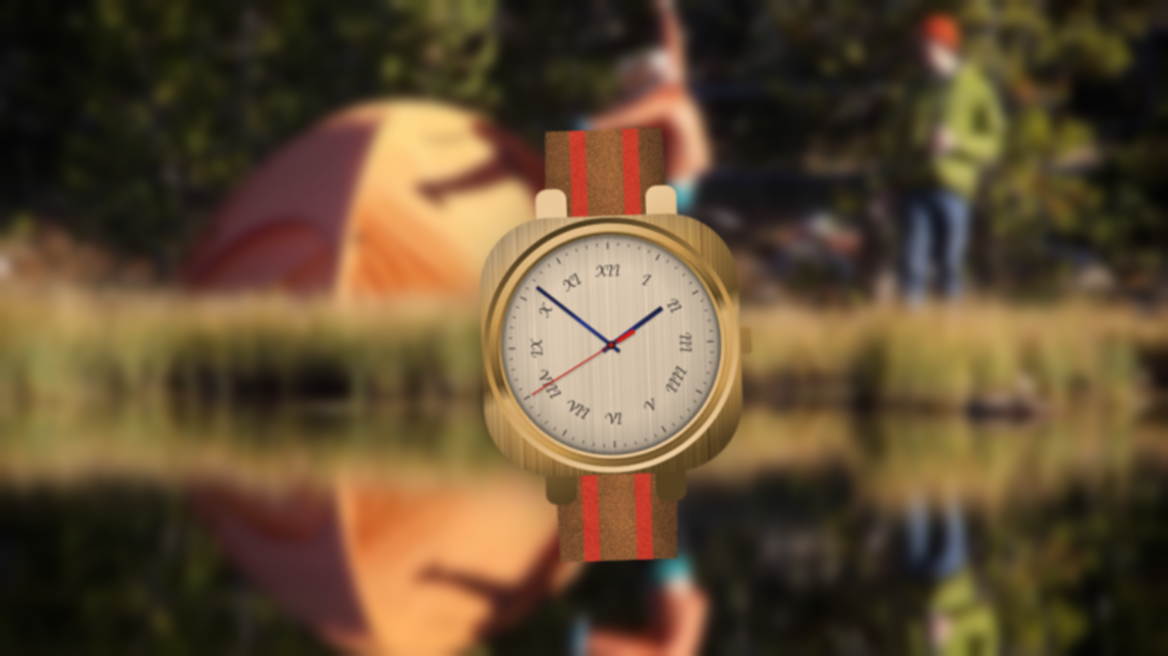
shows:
1,51,40
